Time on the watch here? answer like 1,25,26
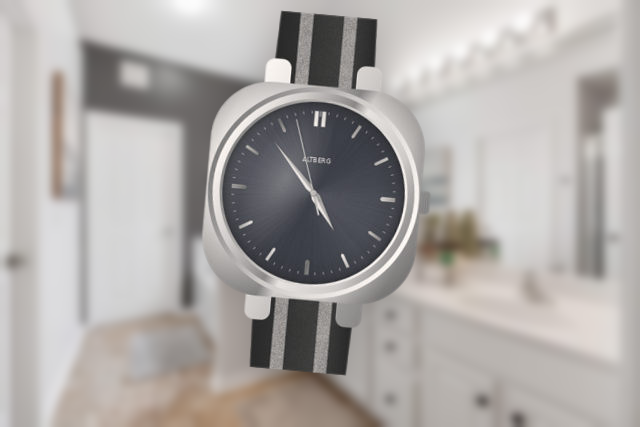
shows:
4,52,57
